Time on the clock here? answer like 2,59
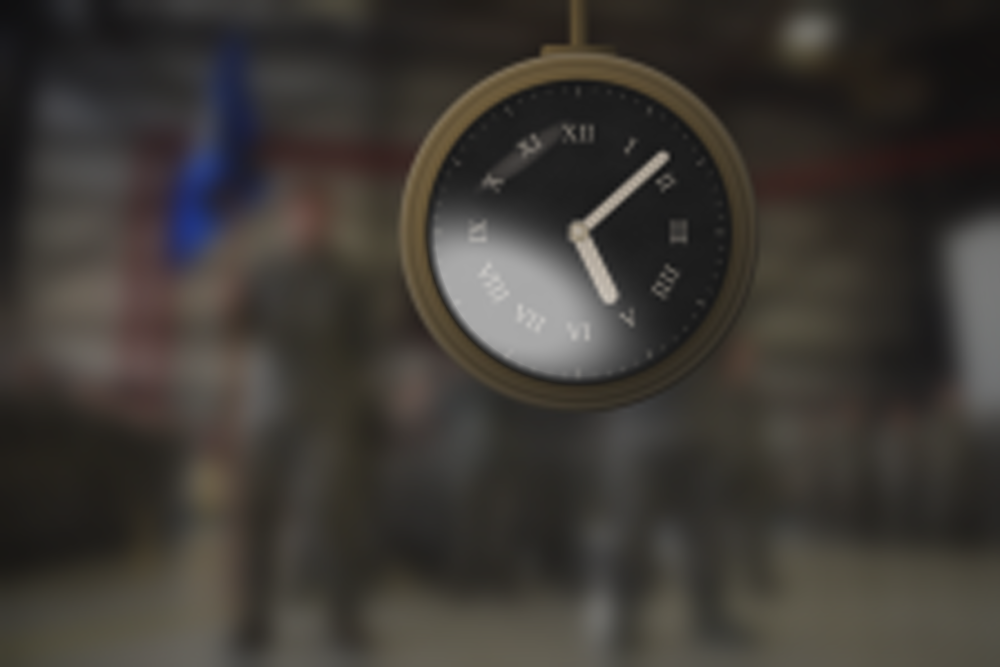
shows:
5,08
